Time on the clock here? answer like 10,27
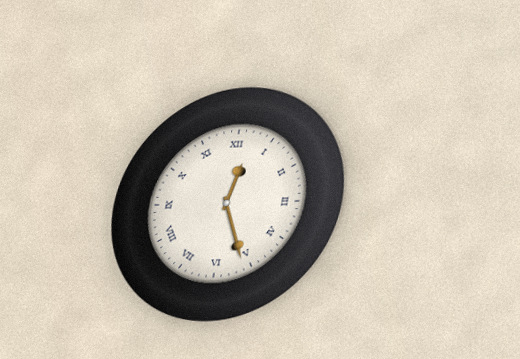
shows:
12,26
